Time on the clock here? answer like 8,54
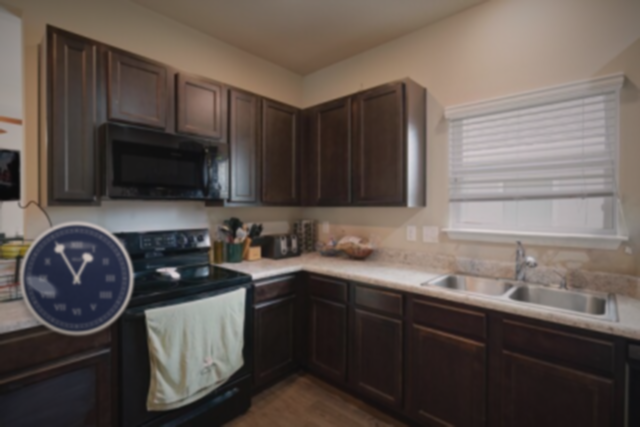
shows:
12,55
